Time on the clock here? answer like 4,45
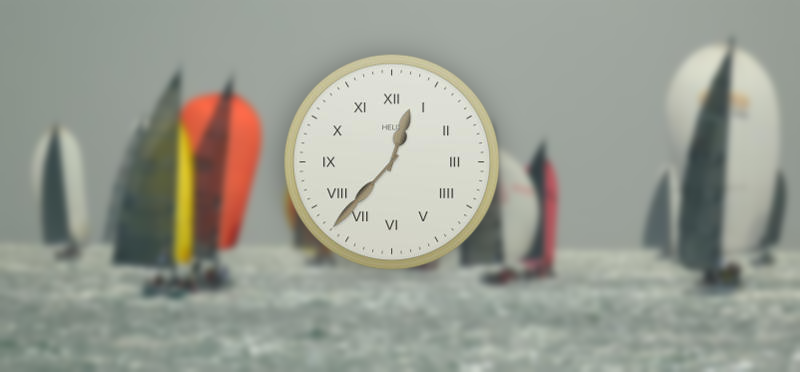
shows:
12,37
